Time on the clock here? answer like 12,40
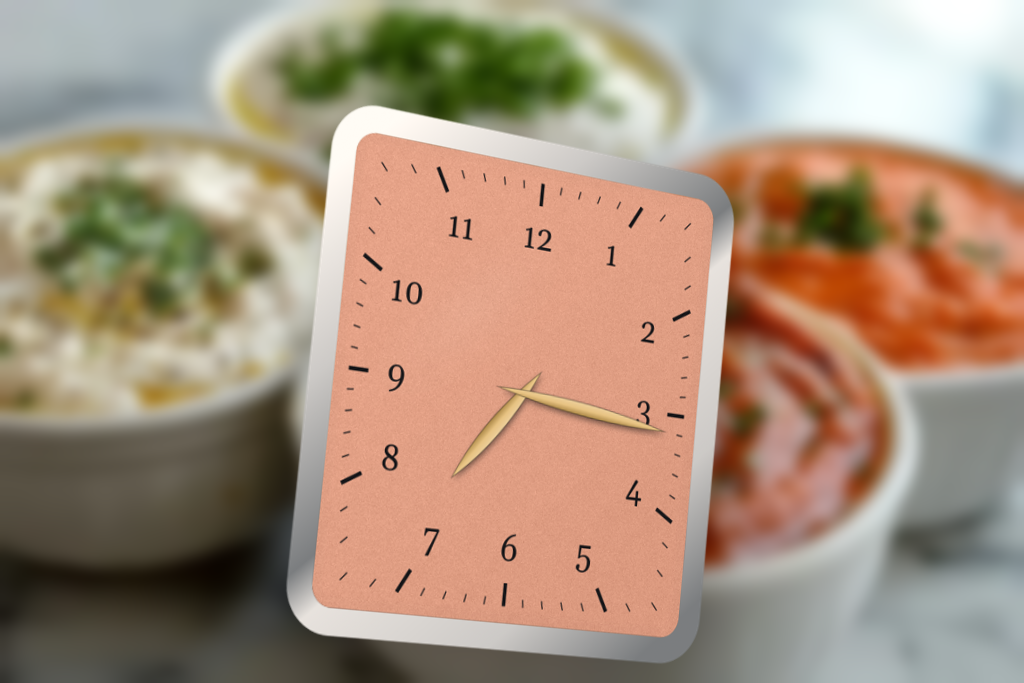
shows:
7,16
